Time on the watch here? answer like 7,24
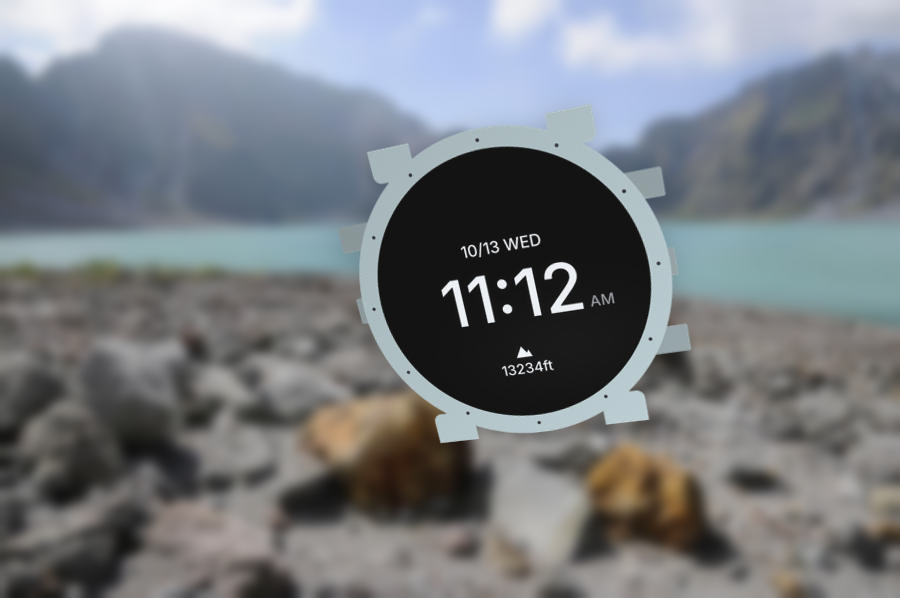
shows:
11,12
